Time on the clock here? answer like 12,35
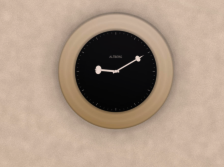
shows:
9,10
